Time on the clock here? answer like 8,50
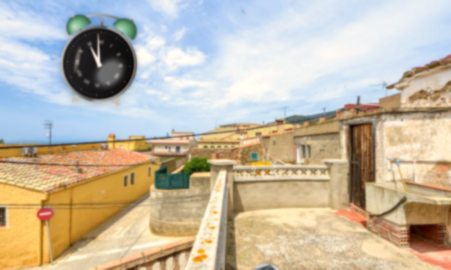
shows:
10,59
